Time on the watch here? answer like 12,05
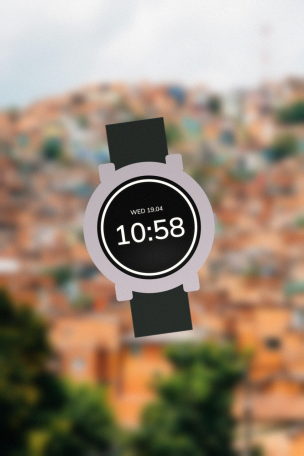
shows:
10,58
